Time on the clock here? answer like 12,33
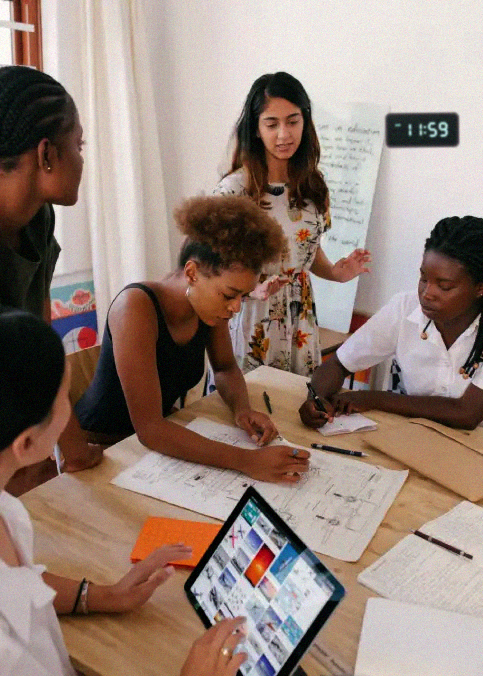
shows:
11,59
